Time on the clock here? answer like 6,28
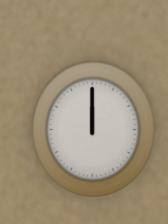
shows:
12,00
